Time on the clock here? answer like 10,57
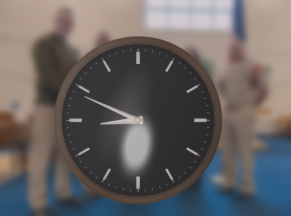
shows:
8,49
